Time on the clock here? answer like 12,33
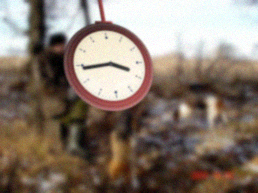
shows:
3,44
